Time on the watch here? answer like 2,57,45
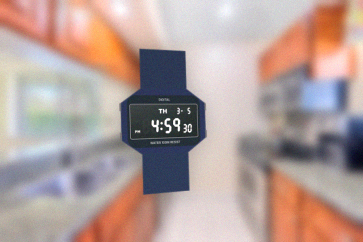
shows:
4,59,30
